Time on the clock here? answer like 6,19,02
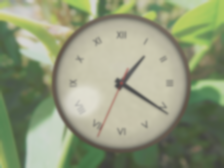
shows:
1,20,34
